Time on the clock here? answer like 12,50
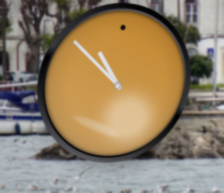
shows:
10,52
